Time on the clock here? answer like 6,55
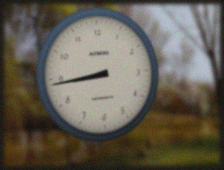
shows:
8,44
